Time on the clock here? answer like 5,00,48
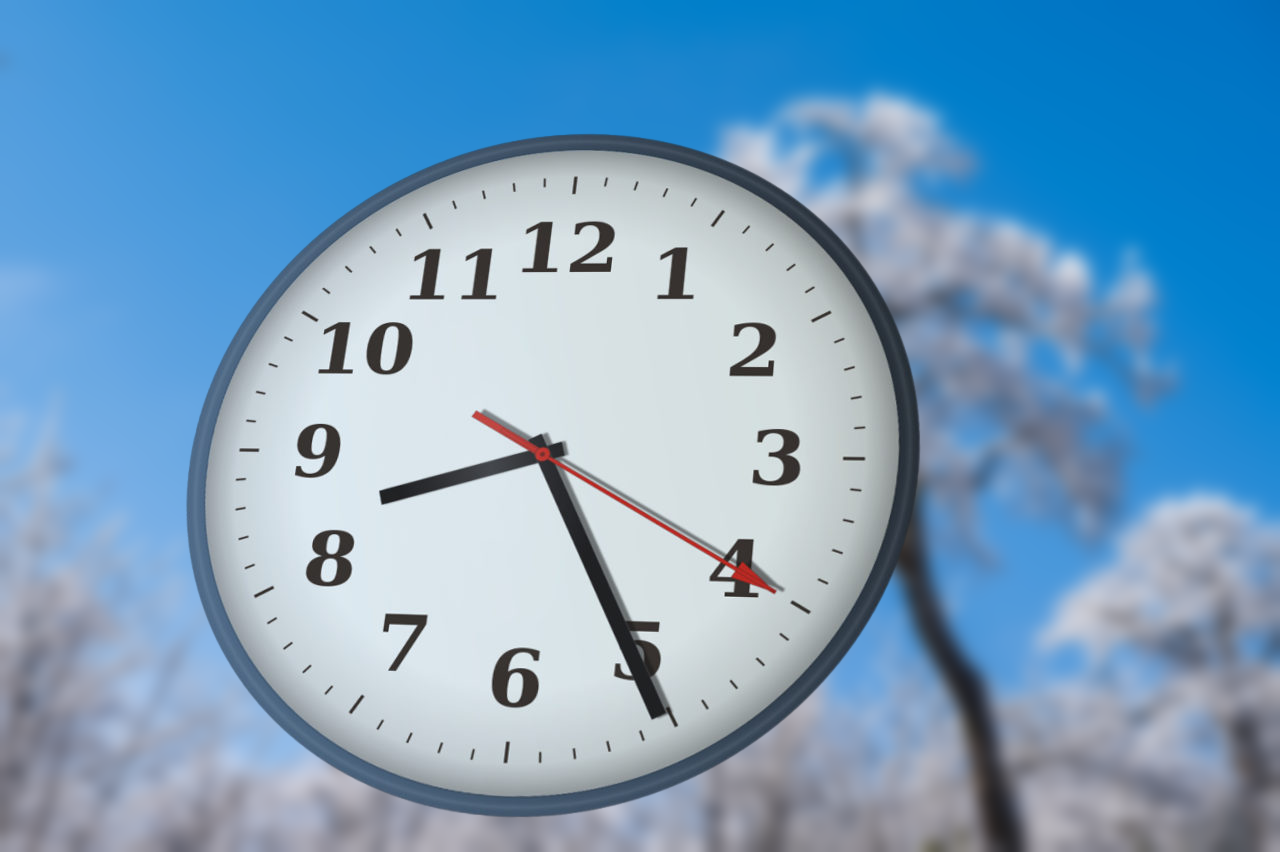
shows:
8,25,20
